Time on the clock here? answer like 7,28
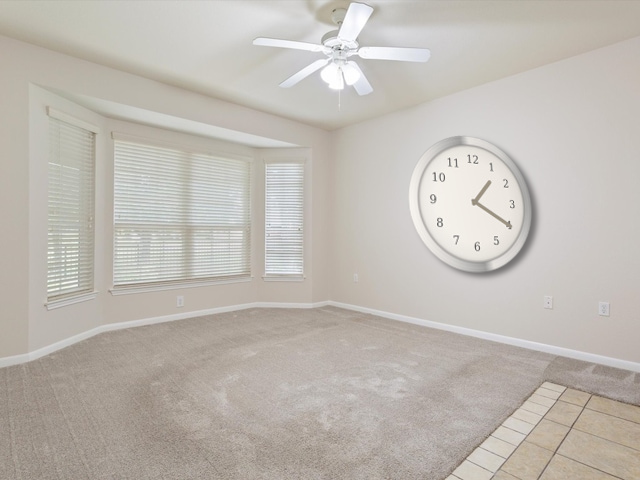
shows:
1,20
